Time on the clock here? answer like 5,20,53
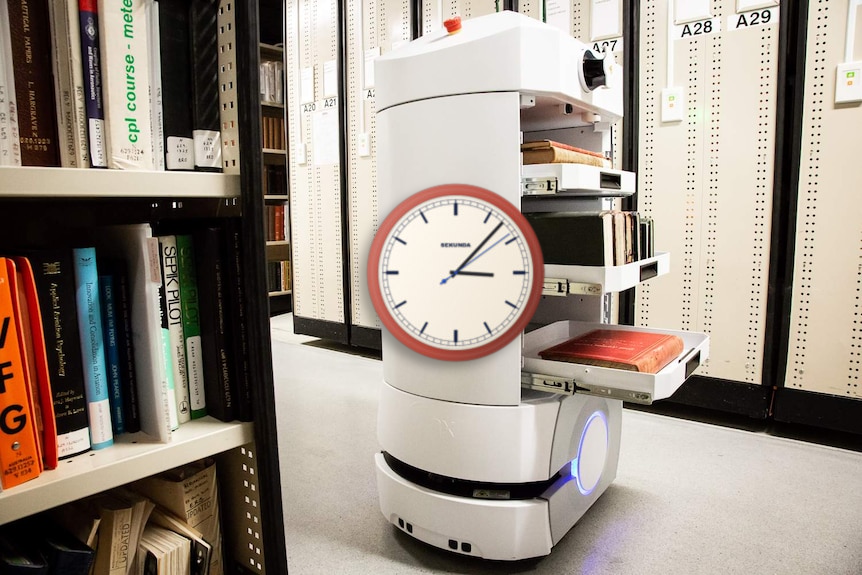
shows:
3,07,09
